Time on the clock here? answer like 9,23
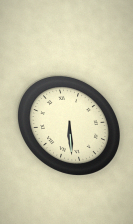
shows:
6,32
